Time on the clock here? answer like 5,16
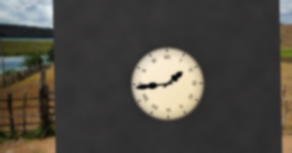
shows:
1,44
